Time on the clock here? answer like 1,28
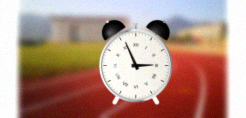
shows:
2,56
